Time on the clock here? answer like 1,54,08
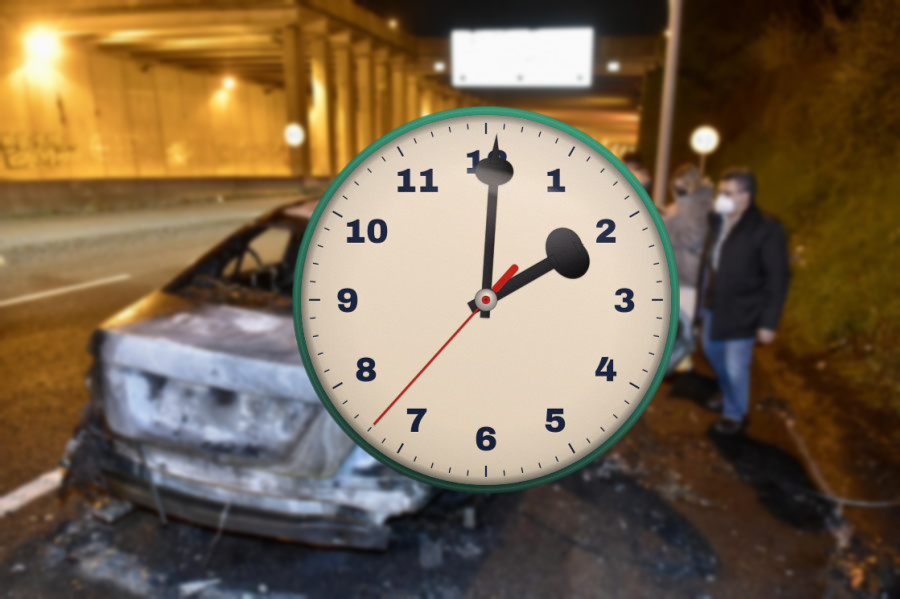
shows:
2,00,37
